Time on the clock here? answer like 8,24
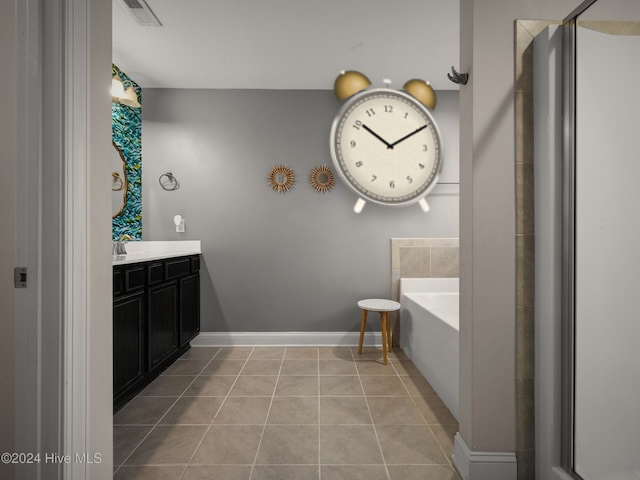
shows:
10,10
